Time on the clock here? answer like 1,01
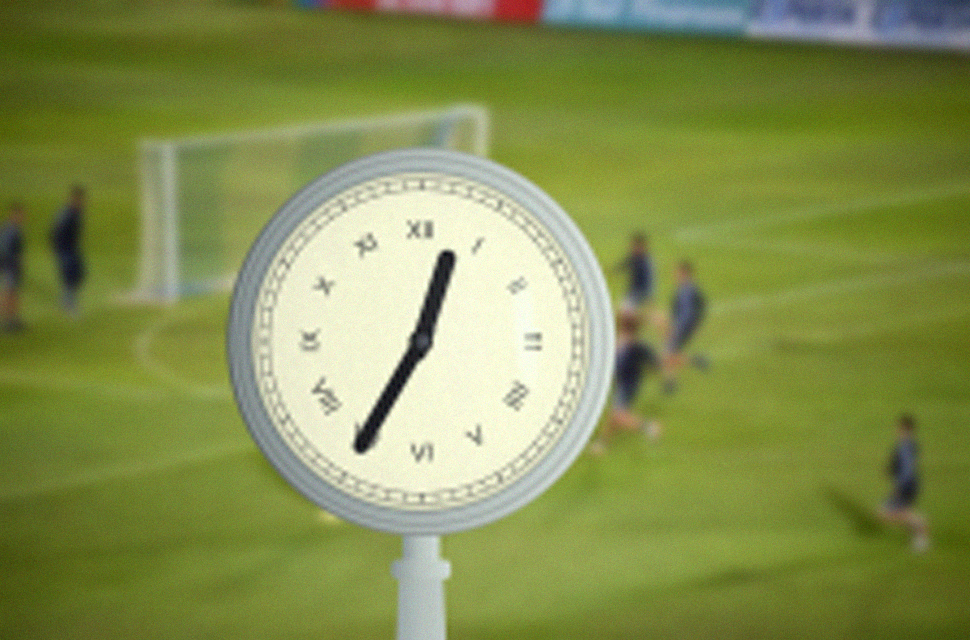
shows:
12,35
